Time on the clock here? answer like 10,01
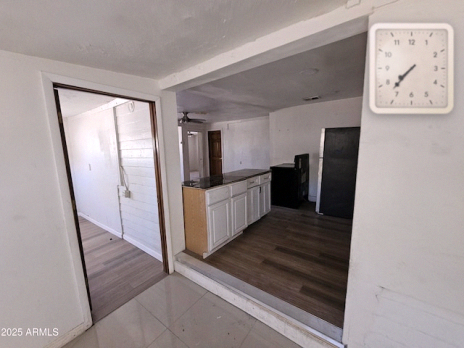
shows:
7,37
